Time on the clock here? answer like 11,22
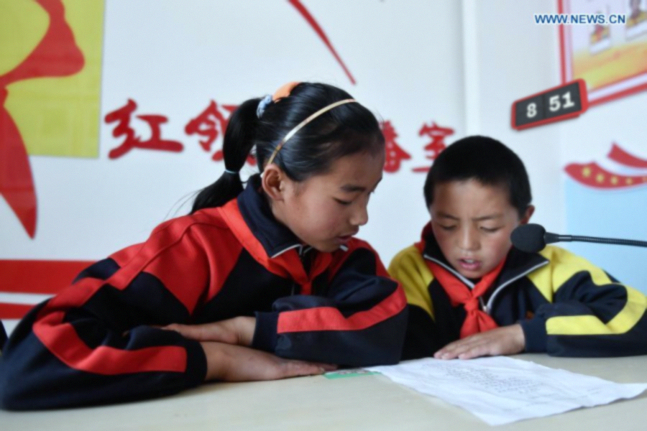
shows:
8,51
